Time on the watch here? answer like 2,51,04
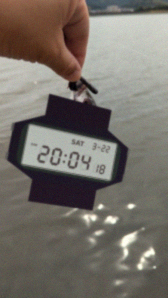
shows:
20,04,18
